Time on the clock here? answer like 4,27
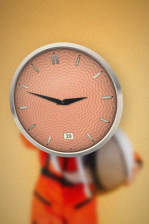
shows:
2,49
